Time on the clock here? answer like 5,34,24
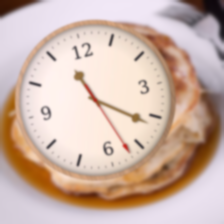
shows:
11,21,27
